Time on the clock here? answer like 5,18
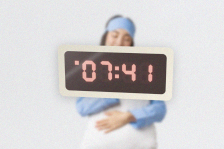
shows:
7,41
